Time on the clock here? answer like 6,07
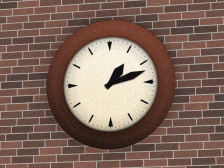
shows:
1,12
